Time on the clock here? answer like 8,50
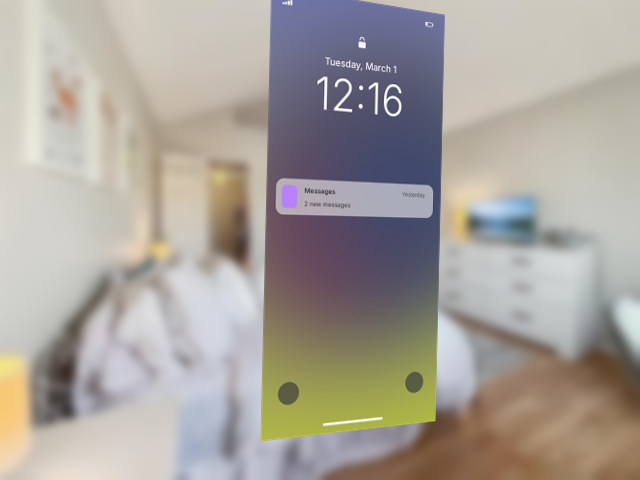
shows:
12,16
